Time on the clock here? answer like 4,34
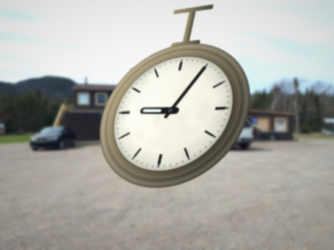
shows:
9,05
